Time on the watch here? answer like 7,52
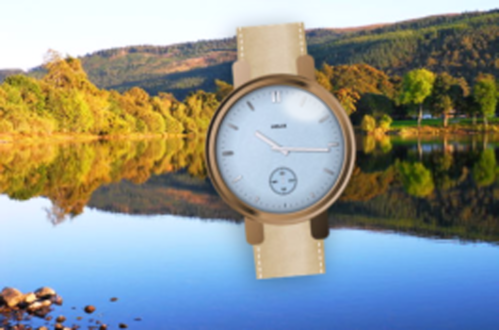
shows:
10,16
